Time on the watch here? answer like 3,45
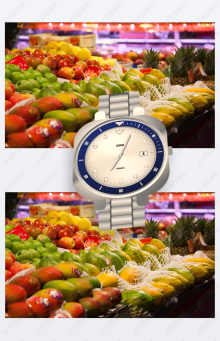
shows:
7,04
